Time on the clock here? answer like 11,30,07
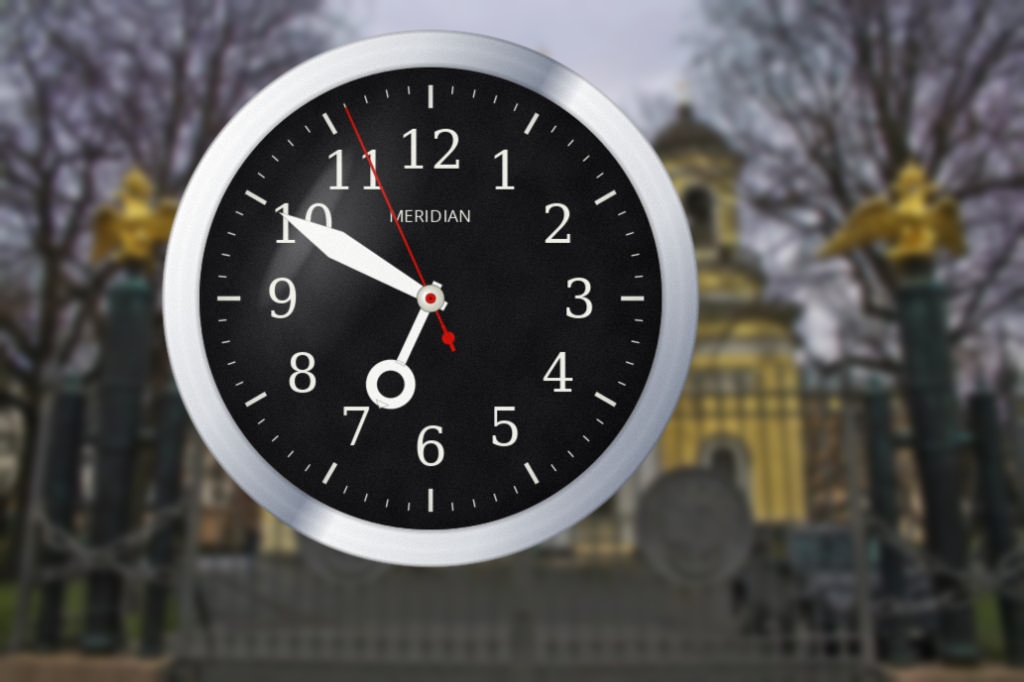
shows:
6,49,56
